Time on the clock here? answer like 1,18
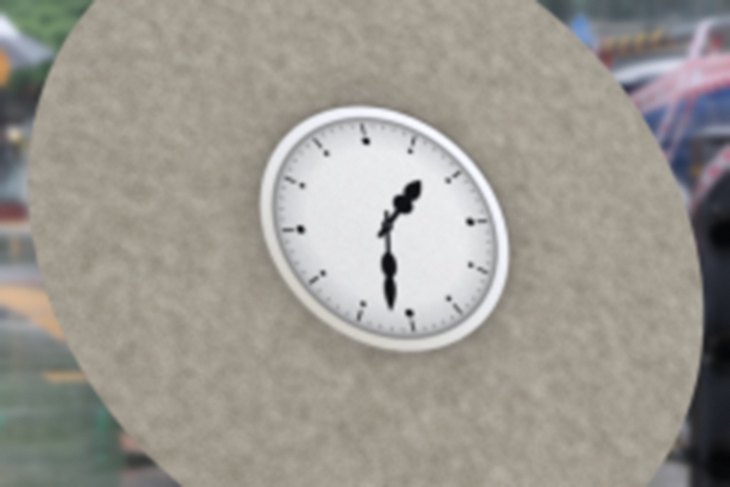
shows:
1,32
